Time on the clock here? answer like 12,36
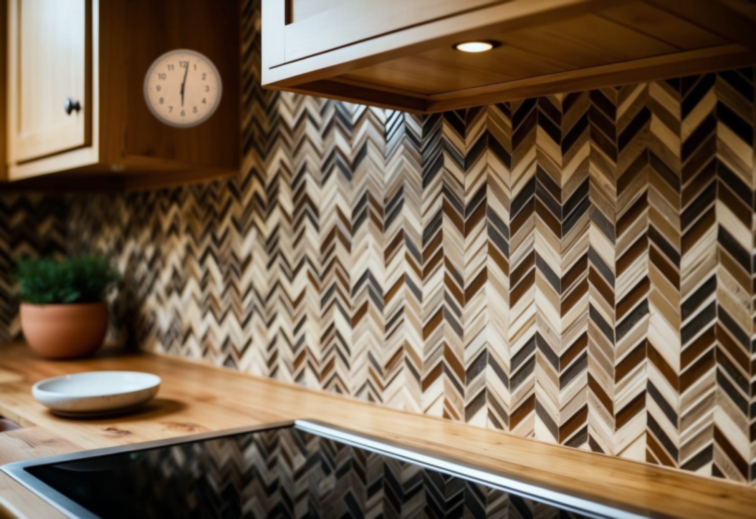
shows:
6,02
